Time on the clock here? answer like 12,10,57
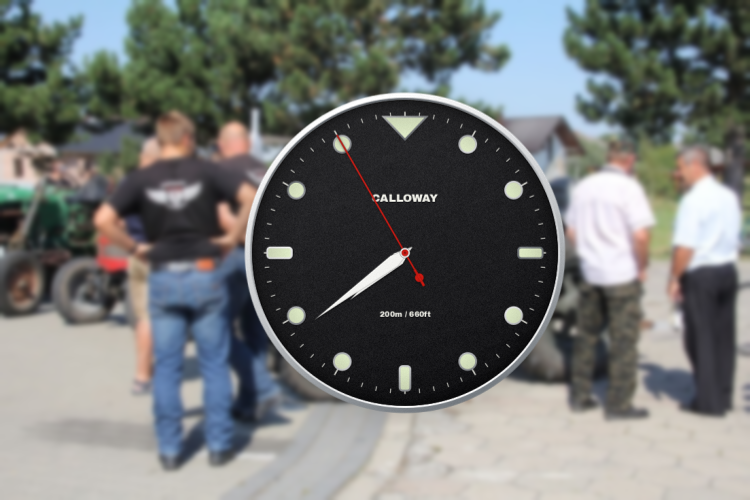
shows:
7,38,55
